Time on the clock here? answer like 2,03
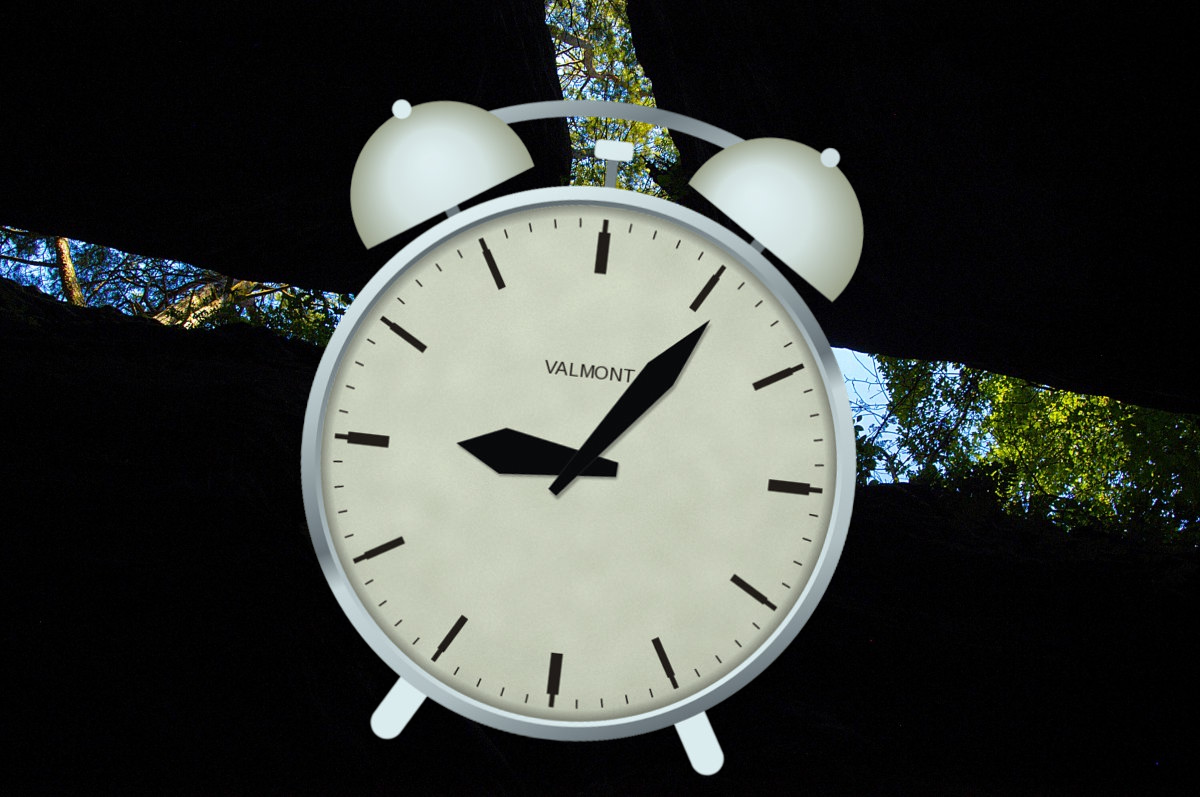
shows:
9,06
